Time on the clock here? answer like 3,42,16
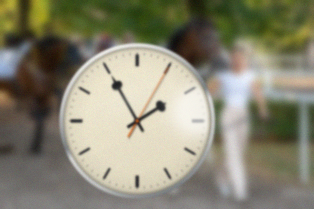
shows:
1,55,05
